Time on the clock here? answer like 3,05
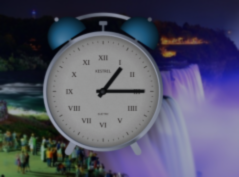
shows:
1,15
